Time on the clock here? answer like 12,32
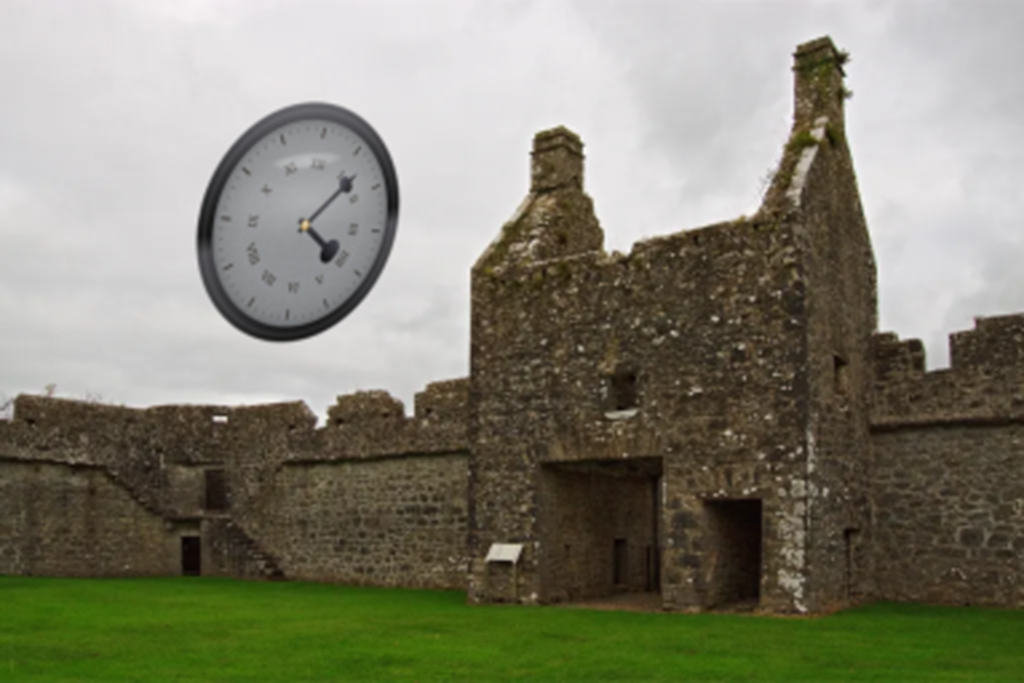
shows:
4,07
